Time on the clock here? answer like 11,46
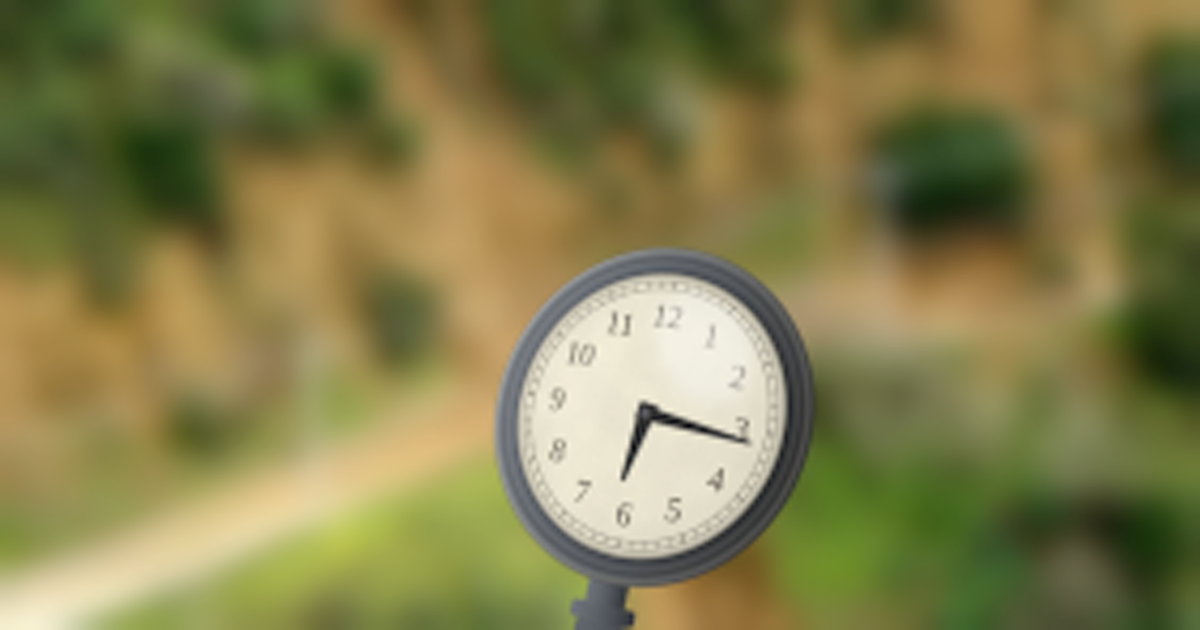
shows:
6,16
